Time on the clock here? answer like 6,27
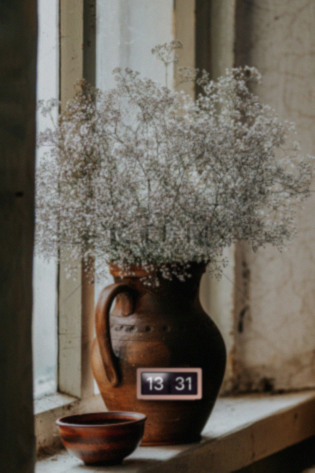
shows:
13,31
